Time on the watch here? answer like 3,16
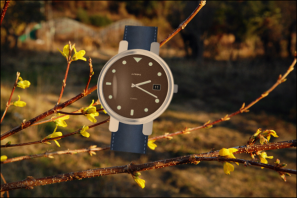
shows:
2,19
